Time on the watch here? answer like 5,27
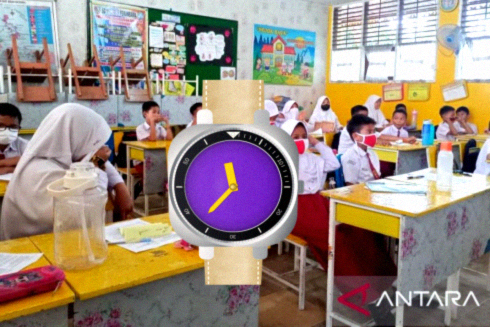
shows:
11,37
